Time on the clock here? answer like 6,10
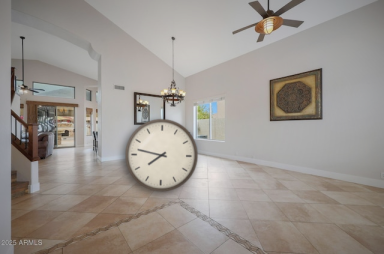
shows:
7,47
